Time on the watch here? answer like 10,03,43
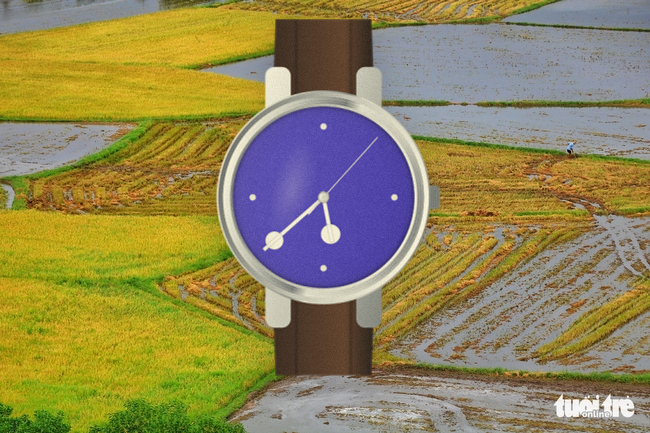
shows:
5,38,07
